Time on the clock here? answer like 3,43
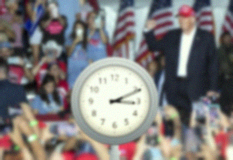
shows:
3,11
